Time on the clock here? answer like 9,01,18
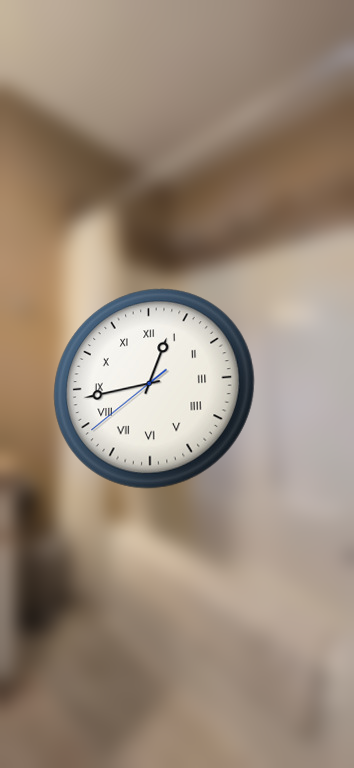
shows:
12,43,39
